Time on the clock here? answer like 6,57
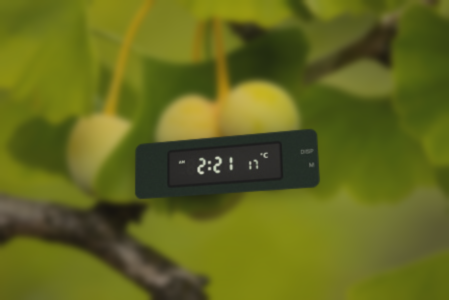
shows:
2,21
